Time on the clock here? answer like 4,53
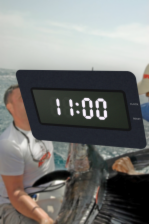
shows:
11,00
